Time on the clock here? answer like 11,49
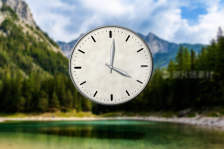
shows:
4,01
